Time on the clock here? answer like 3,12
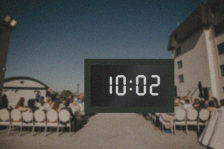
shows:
10,02
